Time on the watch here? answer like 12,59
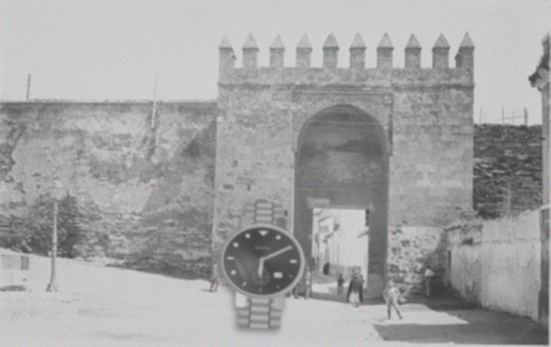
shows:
6,10
